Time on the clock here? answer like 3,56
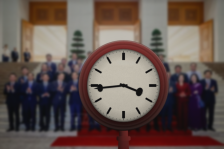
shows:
3,44
